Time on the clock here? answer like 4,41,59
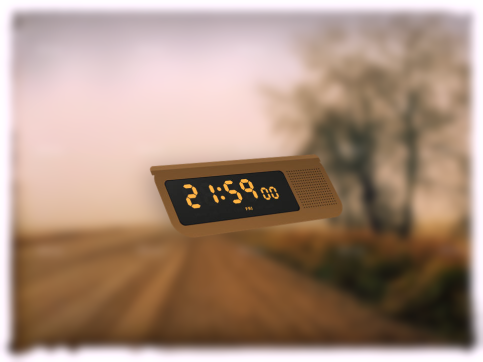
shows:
21,59,00
